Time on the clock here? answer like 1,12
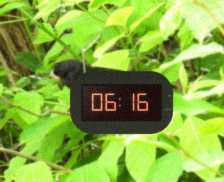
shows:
6,16
